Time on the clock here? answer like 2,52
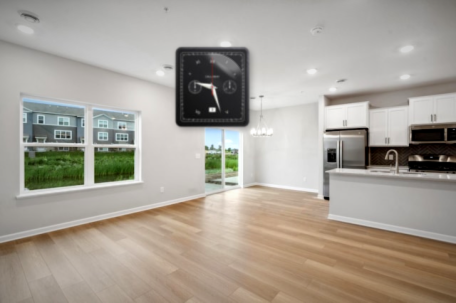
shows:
9,27
